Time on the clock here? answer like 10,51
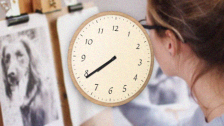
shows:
7,39
